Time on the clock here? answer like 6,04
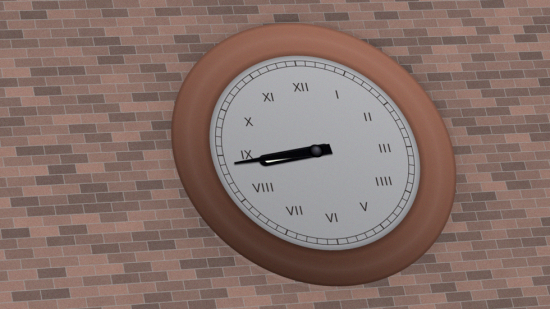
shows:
8,44
